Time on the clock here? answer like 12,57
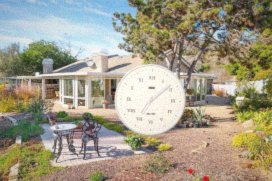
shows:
7,08
